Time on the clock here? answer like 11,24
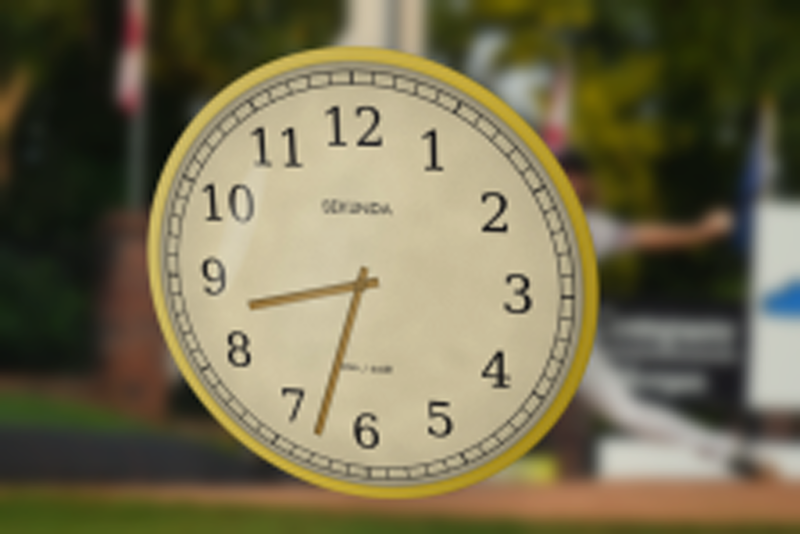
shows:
8,33
